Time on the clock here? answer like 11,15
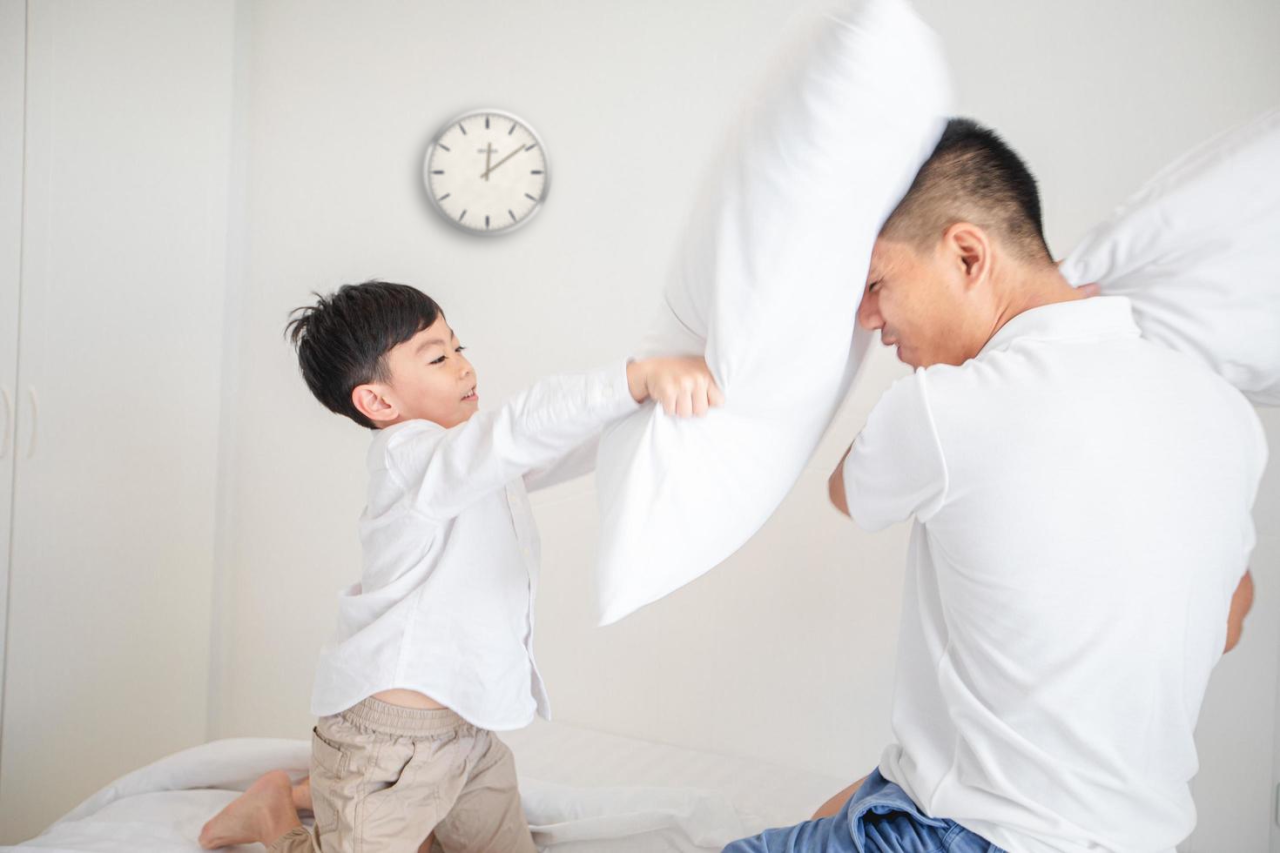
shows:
12,09
